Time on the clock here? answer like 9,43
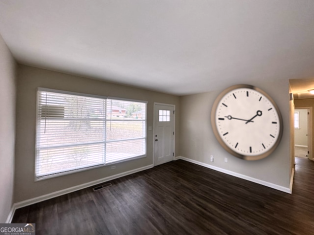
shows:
1,46
